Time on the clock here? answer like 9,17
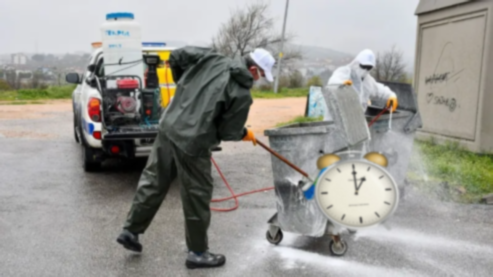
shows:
1,00
